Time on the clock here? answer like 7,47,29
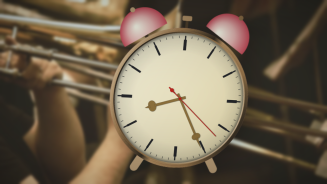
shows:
8,25,22
